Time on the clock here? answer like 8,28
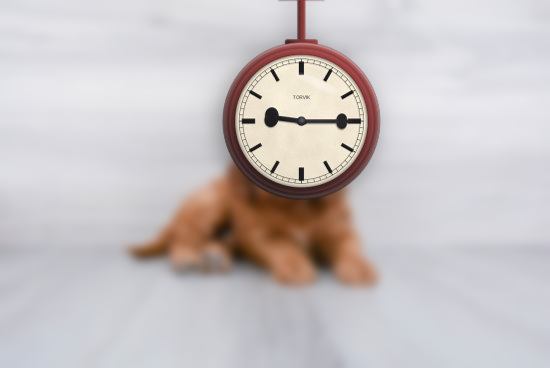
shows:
9,15
